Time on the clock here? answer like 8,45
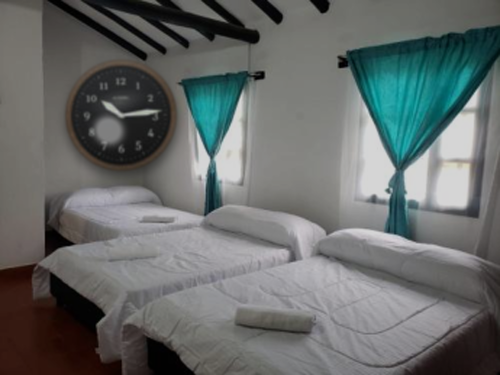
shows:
10,14
